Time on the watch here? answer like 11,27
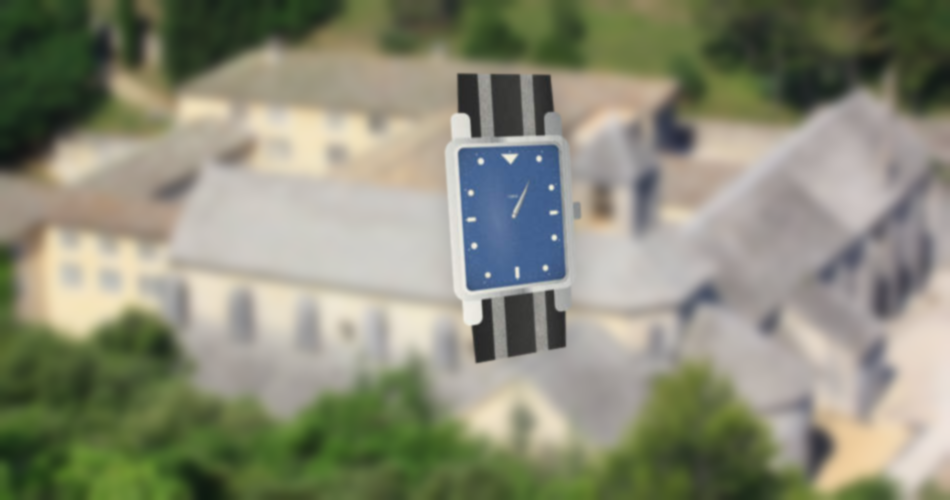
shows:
1,05
